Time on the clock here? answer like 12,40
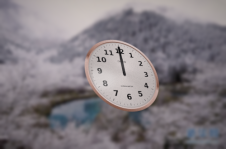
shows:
12,00
